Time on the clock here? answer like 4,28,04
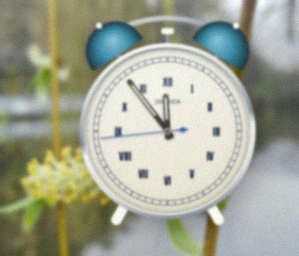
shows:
11,53,44
